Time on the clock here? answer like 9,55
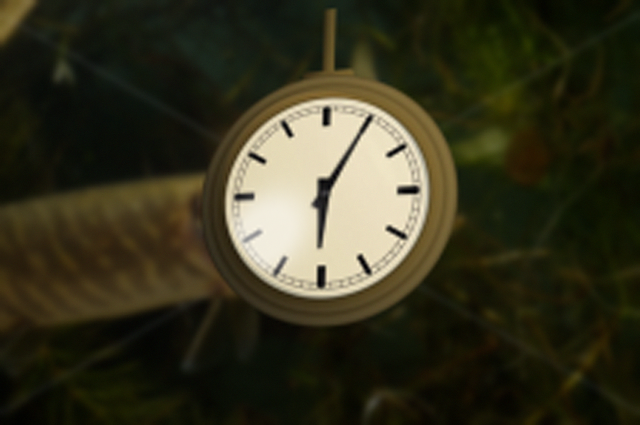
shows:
6,05
